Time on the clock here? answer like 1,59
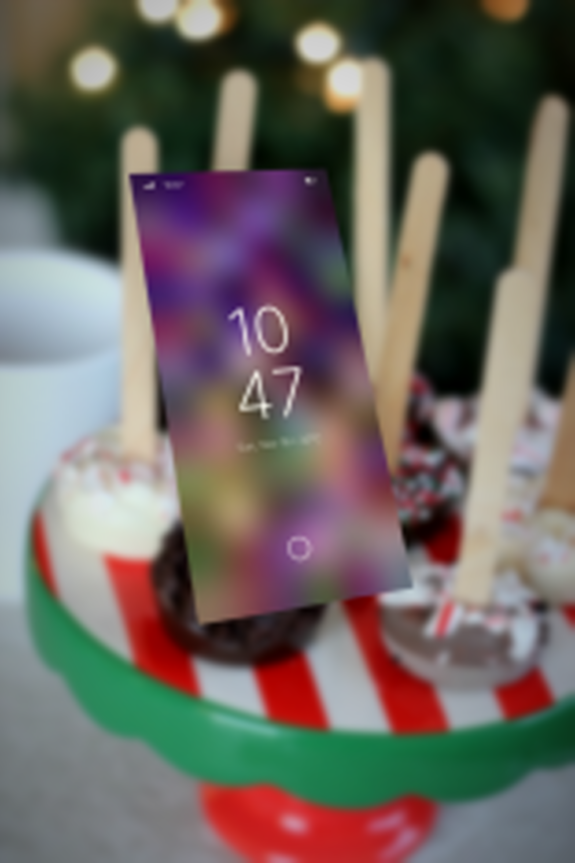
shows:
10,47
